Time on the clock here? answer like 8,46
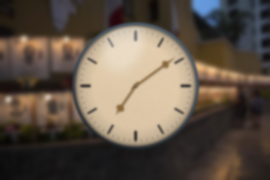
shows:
7,09
